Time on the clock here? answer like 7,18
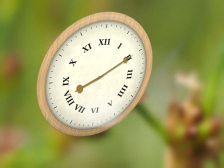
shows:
8,10
